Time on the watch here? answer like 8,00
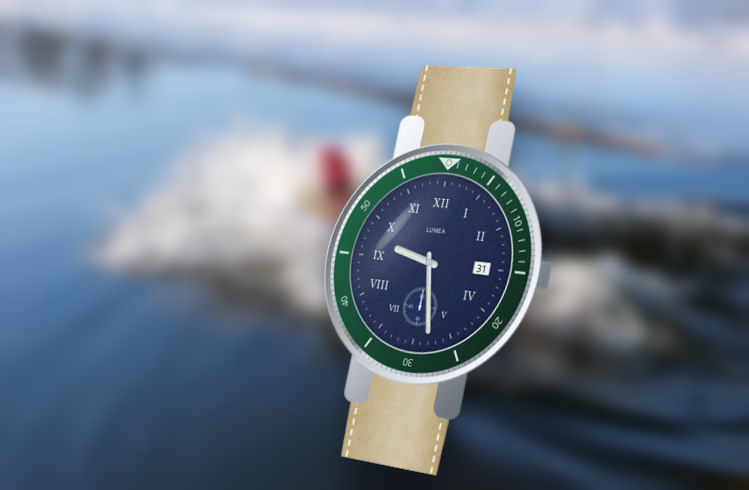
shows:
9,28
